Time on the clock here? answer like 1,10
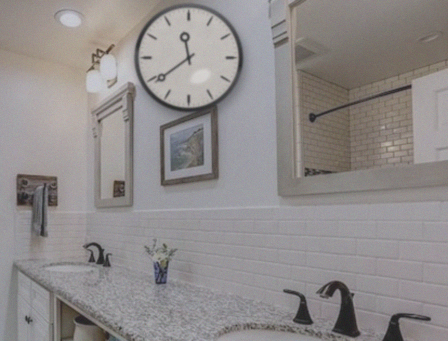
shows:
11,39
